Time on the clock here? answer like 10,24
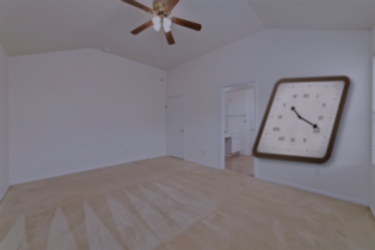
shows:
10,19
